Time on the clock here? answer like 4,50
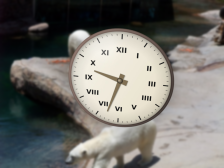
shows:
9,33
